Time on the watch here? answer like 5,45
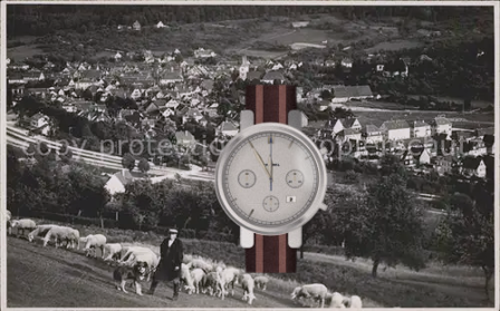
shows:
11,55
